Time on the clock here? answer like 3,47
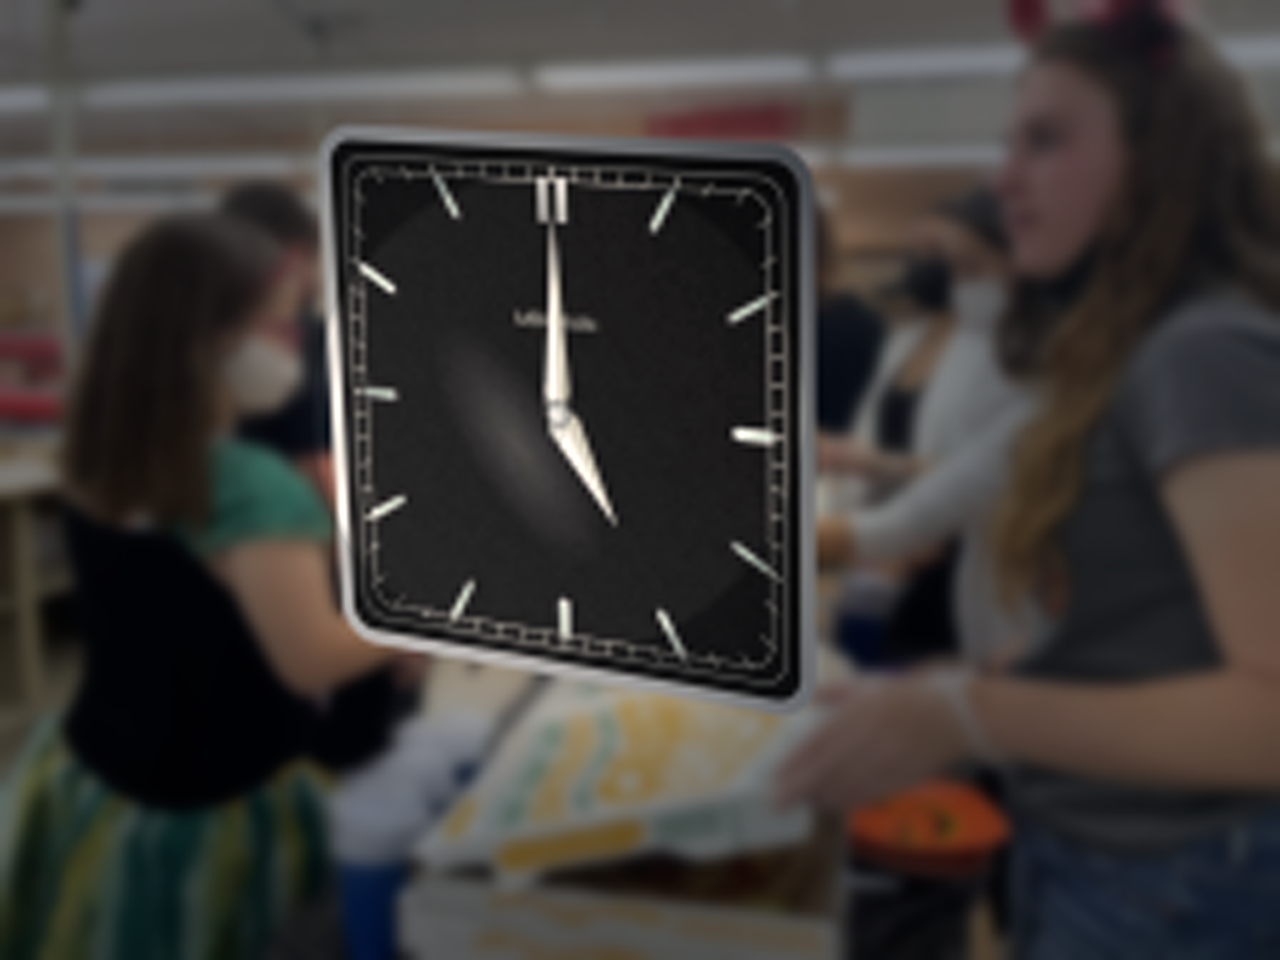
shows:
5,00
